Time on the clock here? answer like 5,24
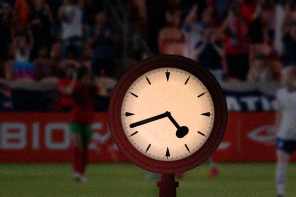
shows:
4,42
